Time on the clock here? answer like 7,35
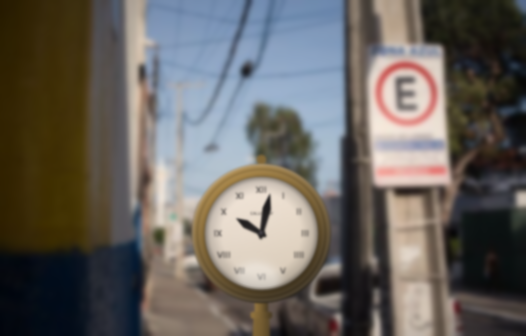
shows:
10,02
